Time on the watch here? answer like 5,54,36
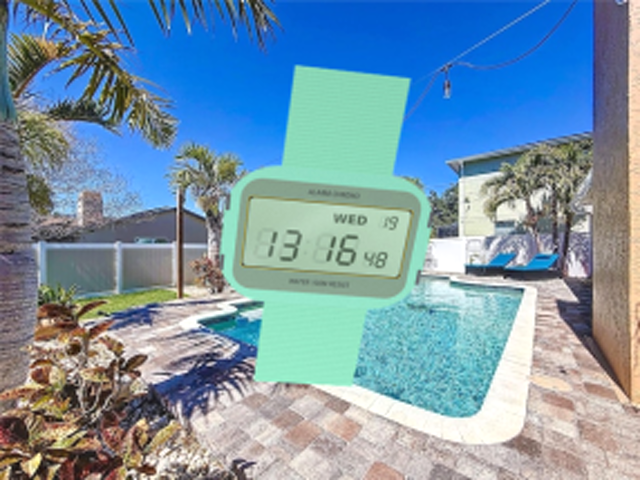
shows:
13,16,48
